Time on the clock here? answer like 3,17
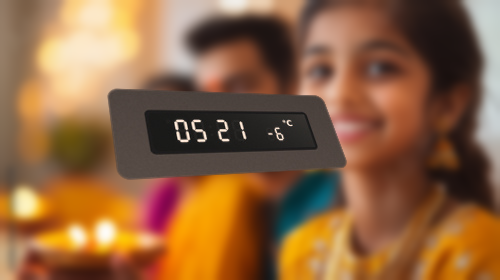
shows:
5,21
